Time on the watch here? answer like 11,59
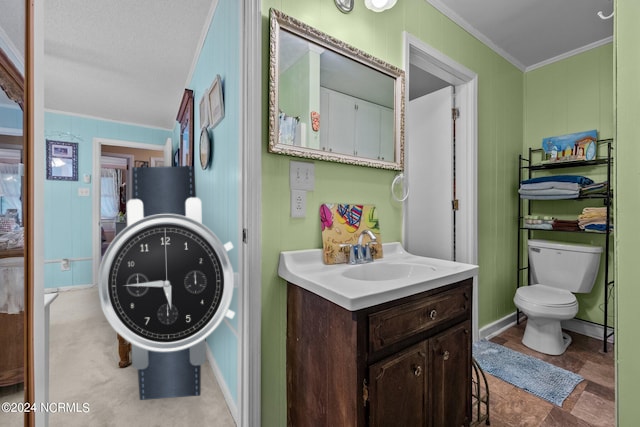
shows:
5,45
